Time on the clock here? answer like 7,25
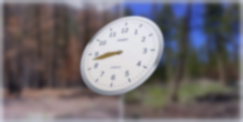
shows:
8,43
